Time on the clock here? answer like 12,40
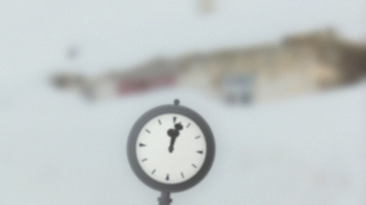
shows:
12,02
